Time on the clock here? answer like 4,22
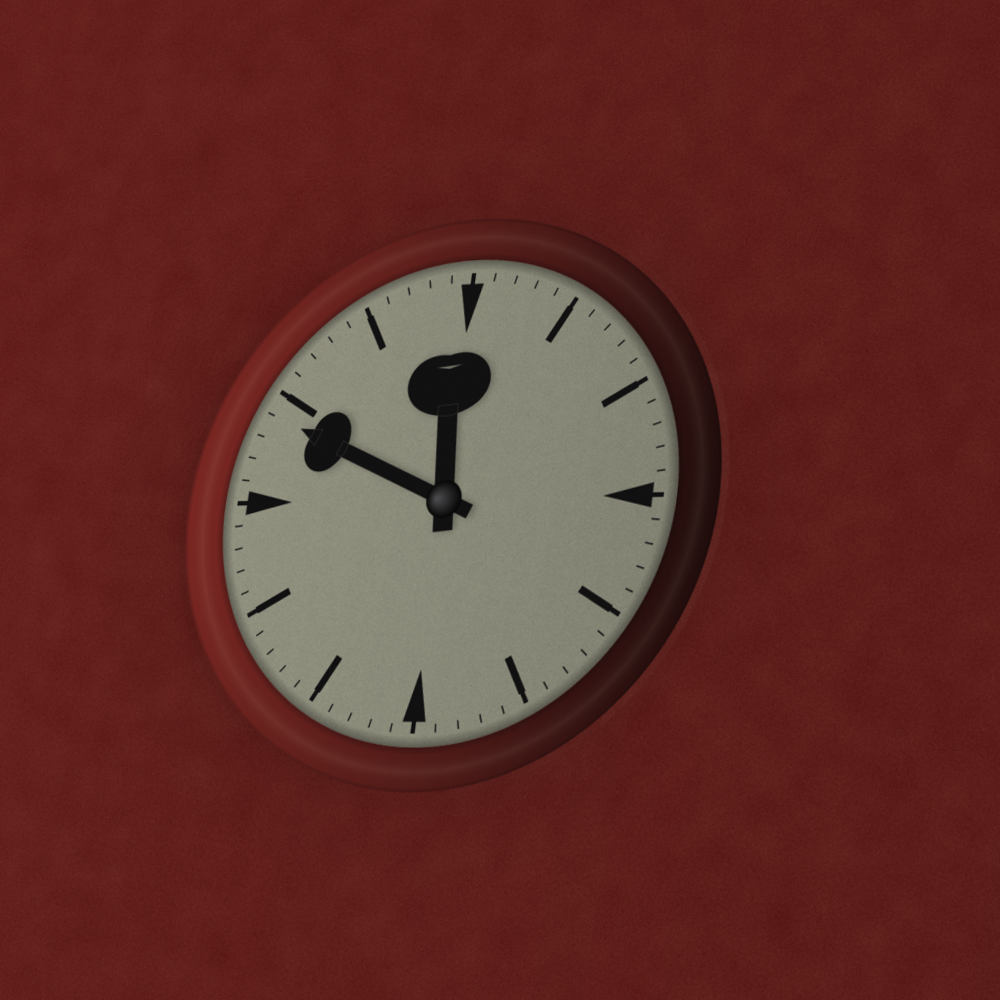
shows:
11,49
